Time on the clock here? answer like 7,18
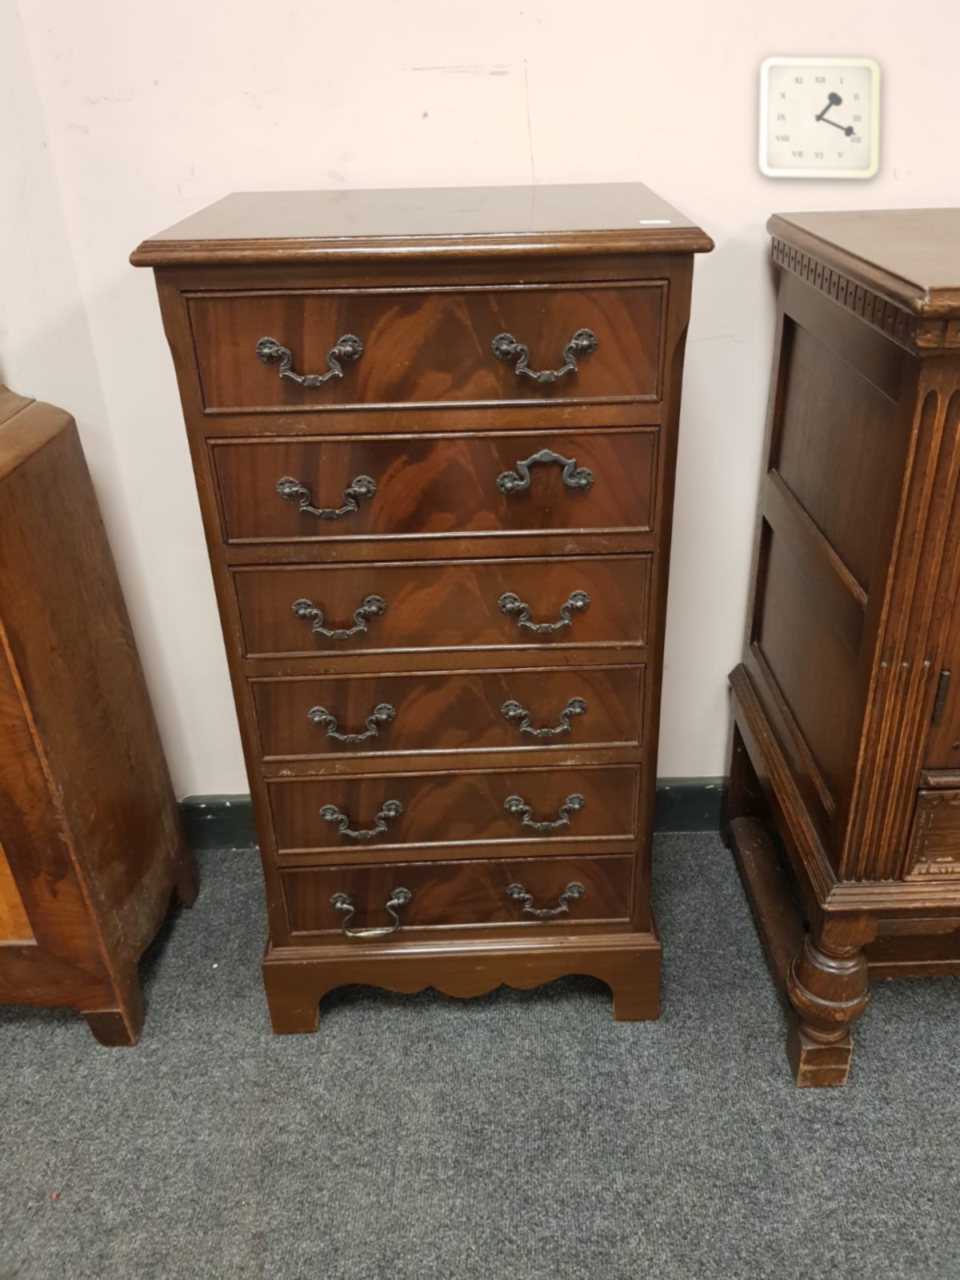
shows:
1,19
